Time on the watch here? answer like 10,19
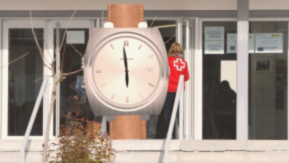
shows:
5,59
